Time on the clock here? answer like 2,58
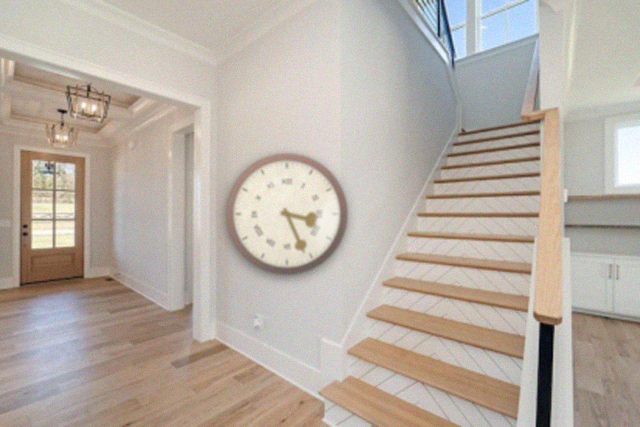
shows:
3,26
